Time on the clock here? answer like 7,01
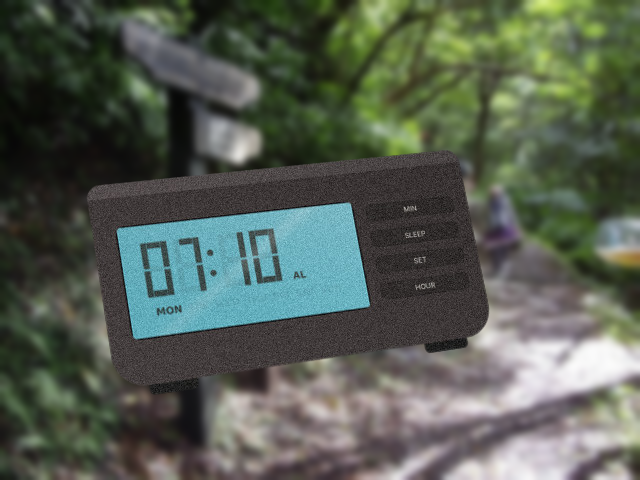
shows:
7,10
